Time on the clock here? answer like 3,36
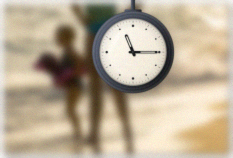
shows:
11,15
